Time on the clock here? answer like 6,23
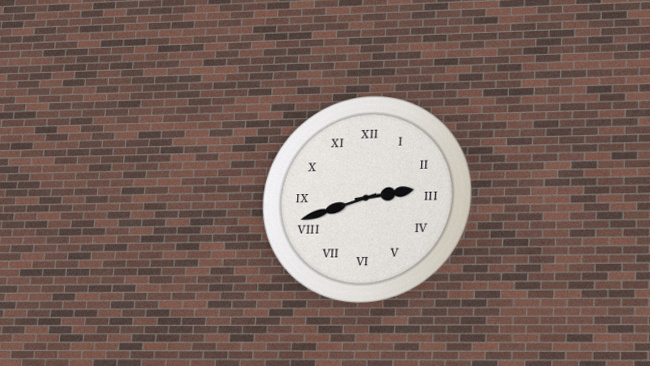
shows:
2,42
